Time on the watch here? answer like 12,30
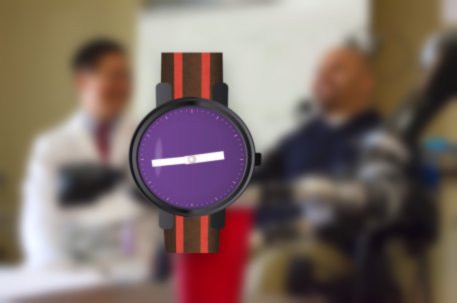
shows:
2,44
